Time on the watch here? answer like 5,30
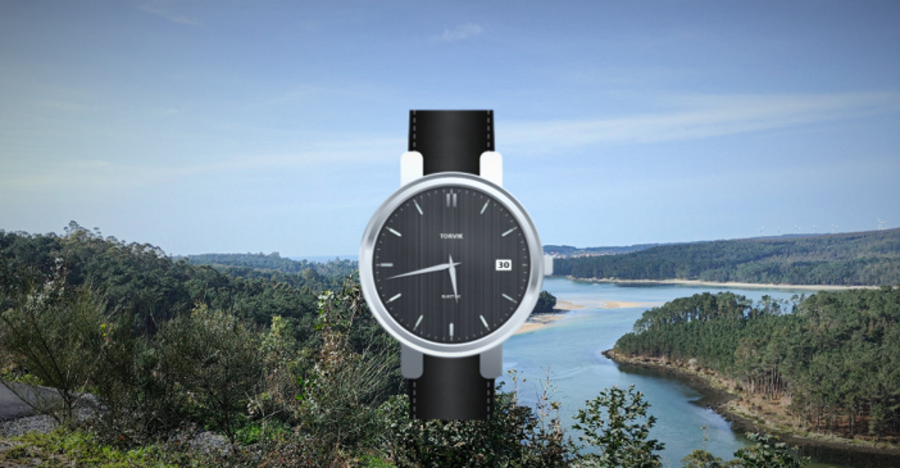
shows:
5,43
